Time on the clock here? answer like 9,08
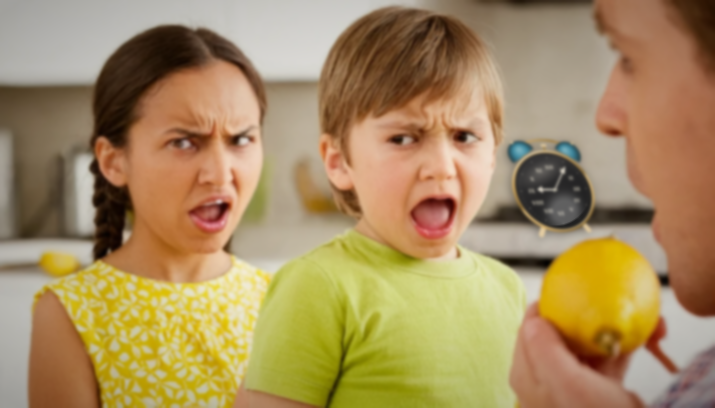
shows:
9,06
